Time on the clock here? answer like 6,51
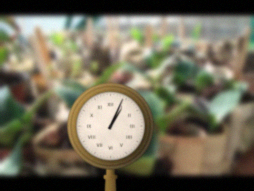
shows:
1,04
